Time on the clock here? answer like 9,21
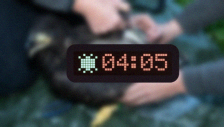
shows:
4,05
